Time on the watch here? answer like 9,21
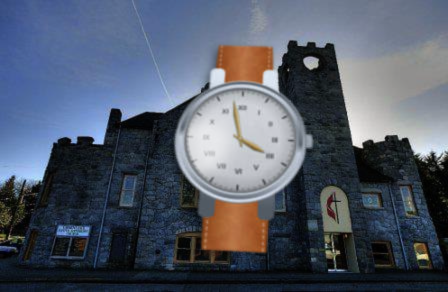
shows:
3,58
